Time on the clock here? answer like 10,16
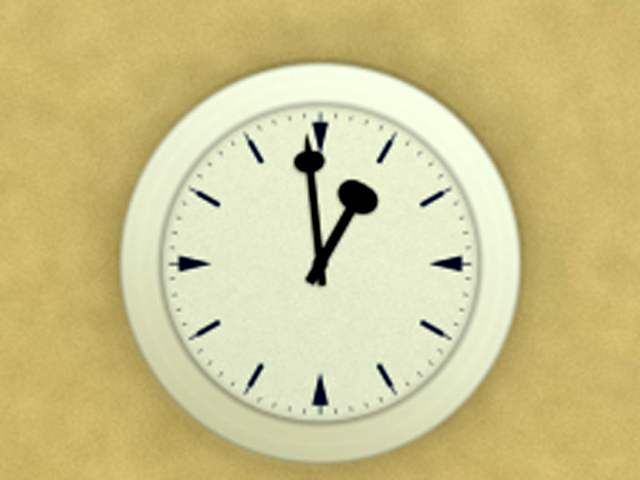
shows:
12,59
